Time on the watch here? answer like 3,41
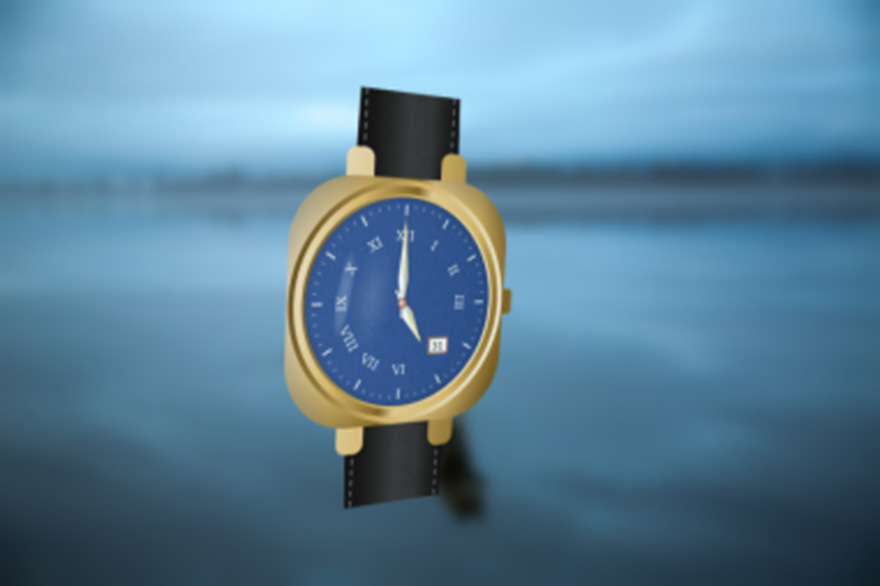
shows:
5,00
